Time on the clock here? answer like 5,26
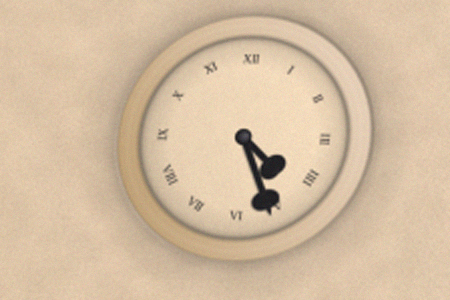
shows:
4,26
